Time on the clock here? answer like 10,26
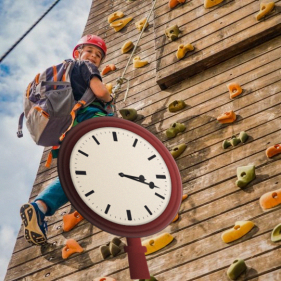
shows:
3,18
